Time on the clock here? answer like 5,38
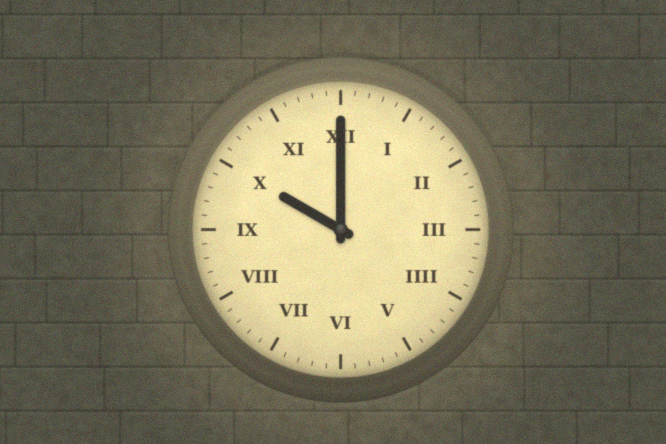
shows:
10,00
